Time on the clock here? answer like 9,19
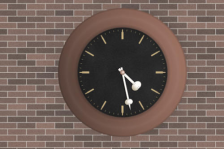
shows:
4,28
